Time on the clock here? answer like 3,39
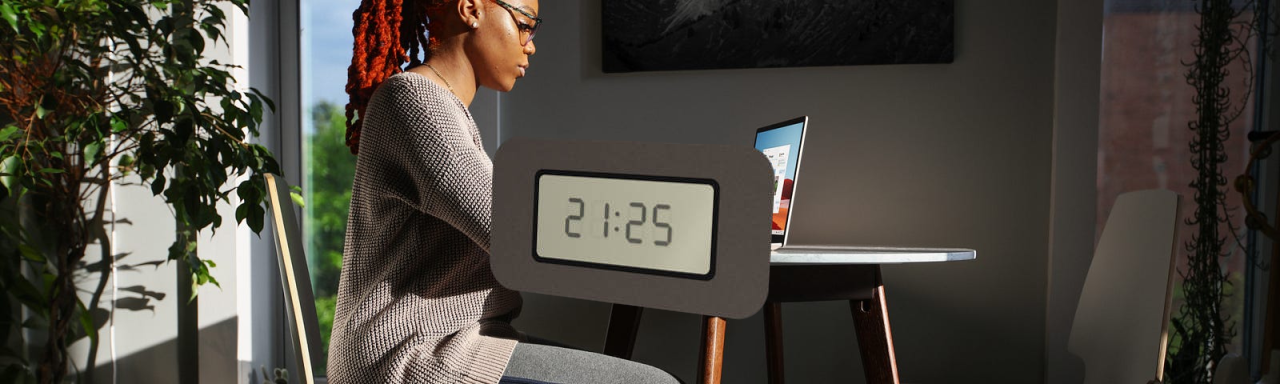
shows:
21,25
